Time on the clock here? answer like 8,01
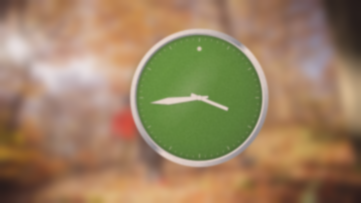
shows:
3,44
